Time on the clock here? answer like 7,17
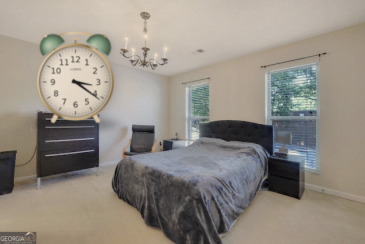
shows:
3,21
